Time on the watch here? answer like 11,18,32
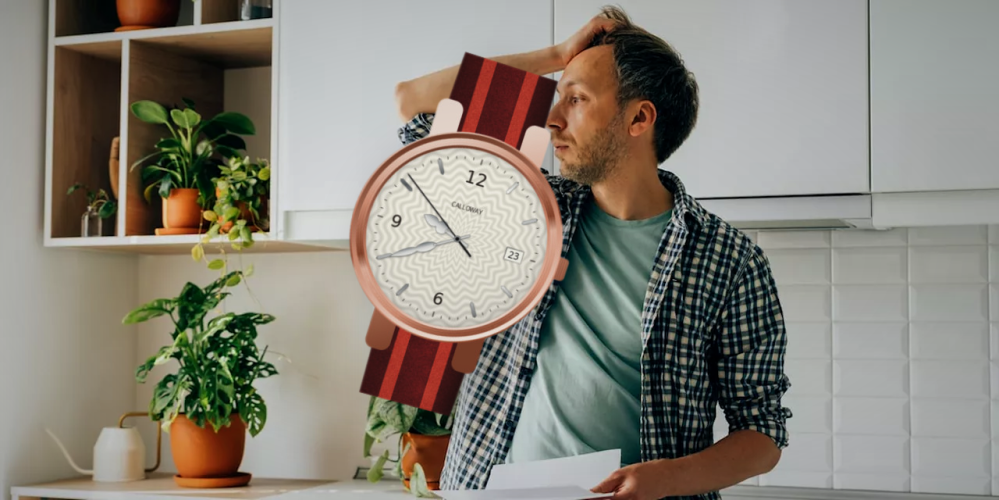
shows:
9,39,51
